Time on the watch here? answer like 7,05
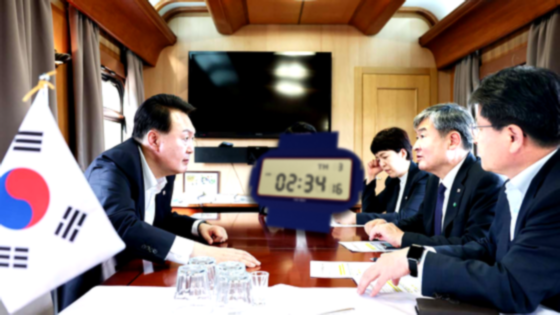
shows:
2,34
